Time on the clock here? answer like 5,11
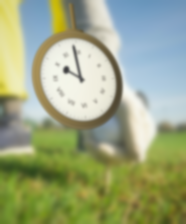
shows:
9,59
